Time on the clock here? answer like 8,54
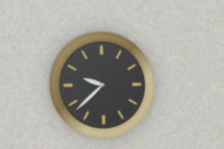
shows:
9,38
